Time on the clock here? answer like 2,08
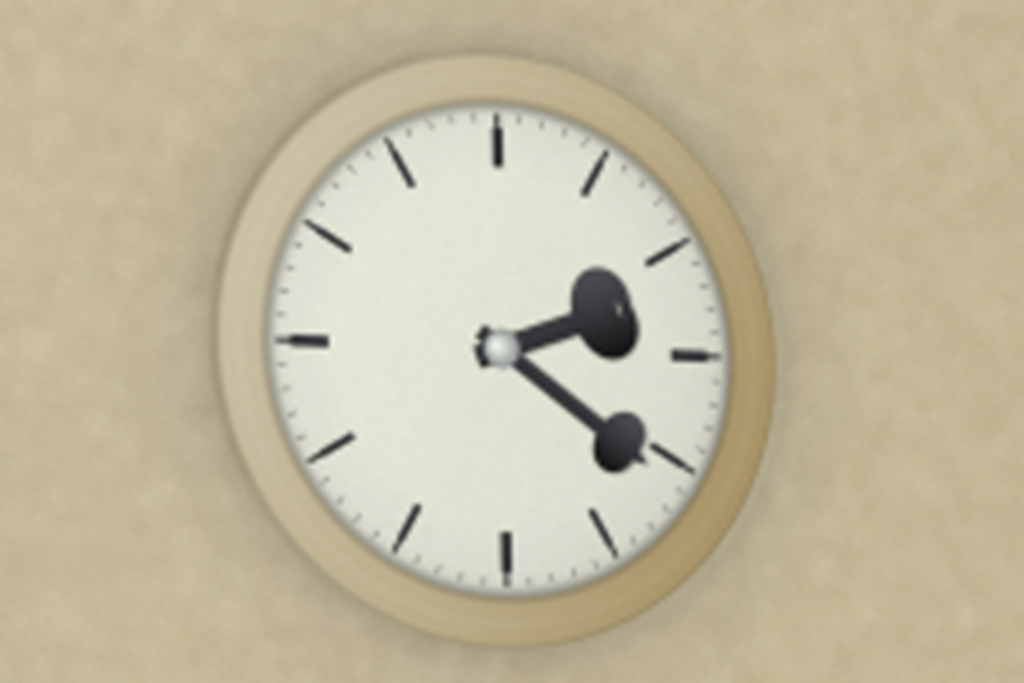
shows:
2,21
